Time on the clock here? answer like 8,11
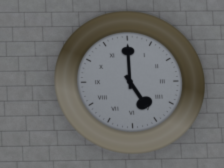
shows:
5,00
